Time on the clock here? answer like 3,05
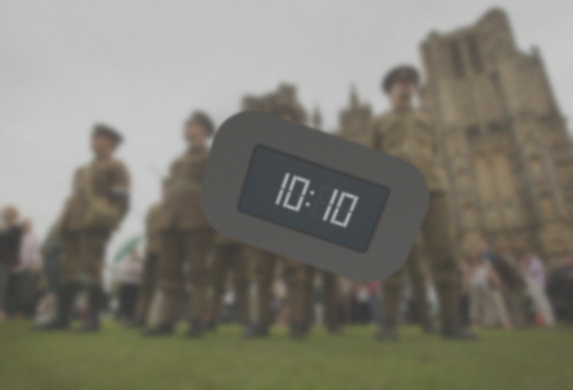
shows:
10,10
